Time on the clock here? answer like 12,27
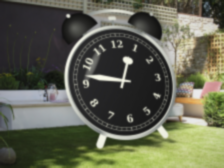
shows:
12,47
